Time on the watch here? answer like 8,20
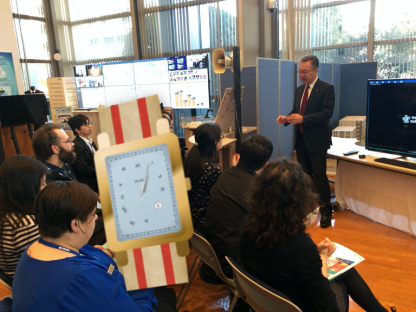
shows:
1,04
